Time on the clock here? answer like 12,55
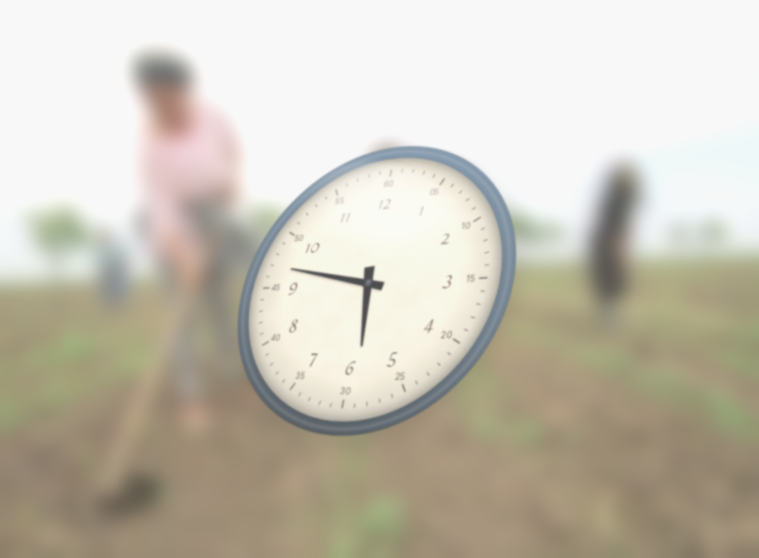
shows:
5,47
